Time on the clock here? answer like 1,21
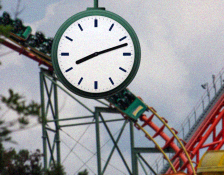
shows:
8,12
